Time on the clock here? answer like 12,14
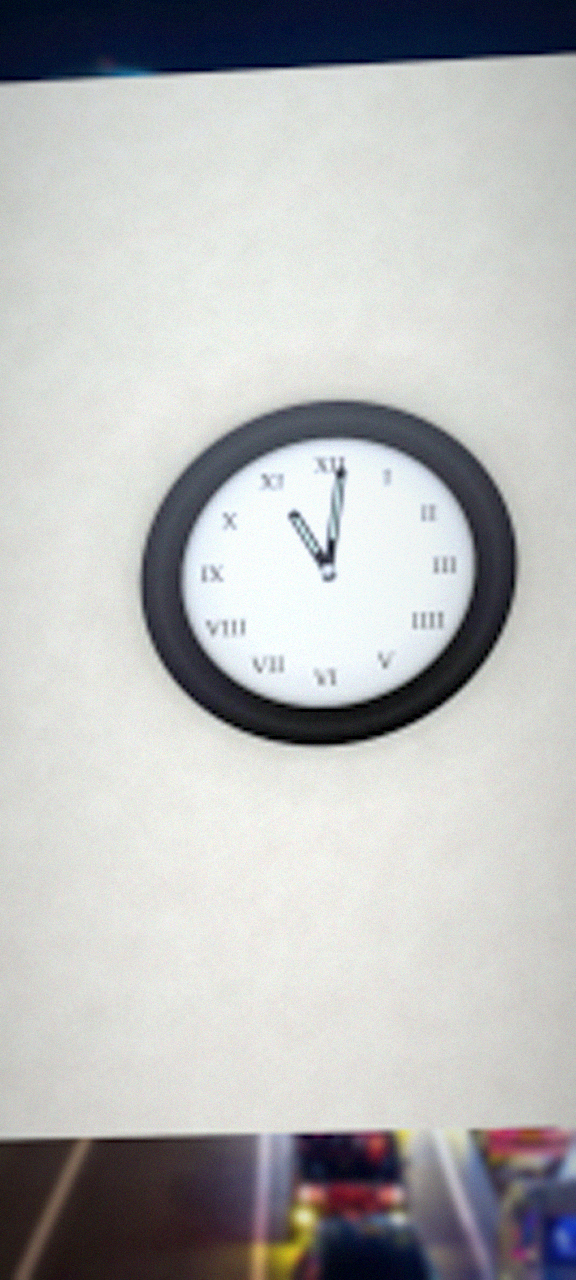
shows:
11,01
